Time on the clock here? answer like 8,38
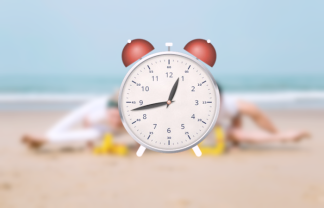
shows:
12,43
